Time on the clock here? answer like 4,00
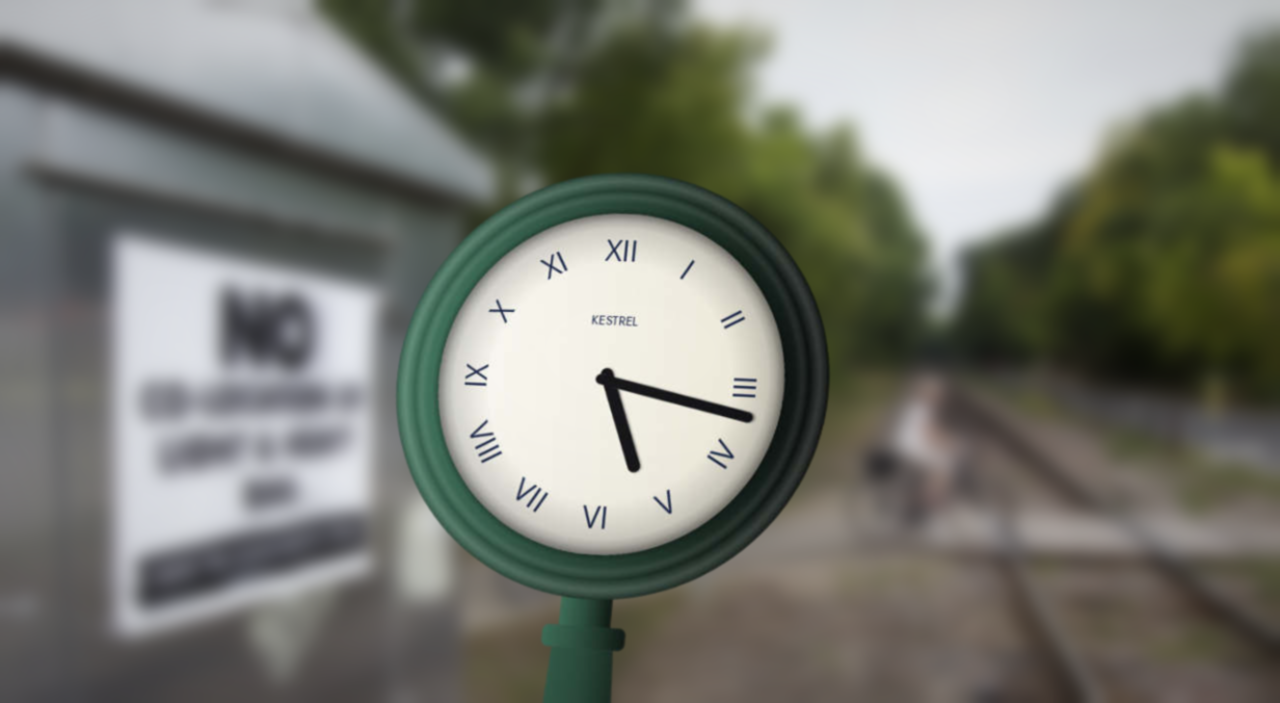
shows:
5,17
